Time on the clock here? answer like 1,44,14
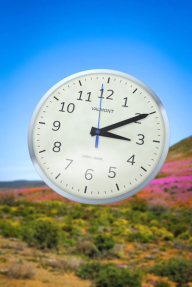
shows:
3,09,59
